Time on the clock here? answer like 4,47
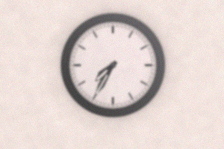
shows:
7,35
